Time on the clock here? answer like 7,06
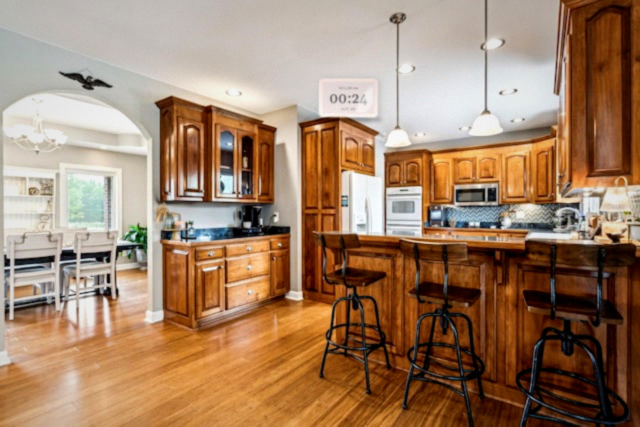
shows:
0,24
